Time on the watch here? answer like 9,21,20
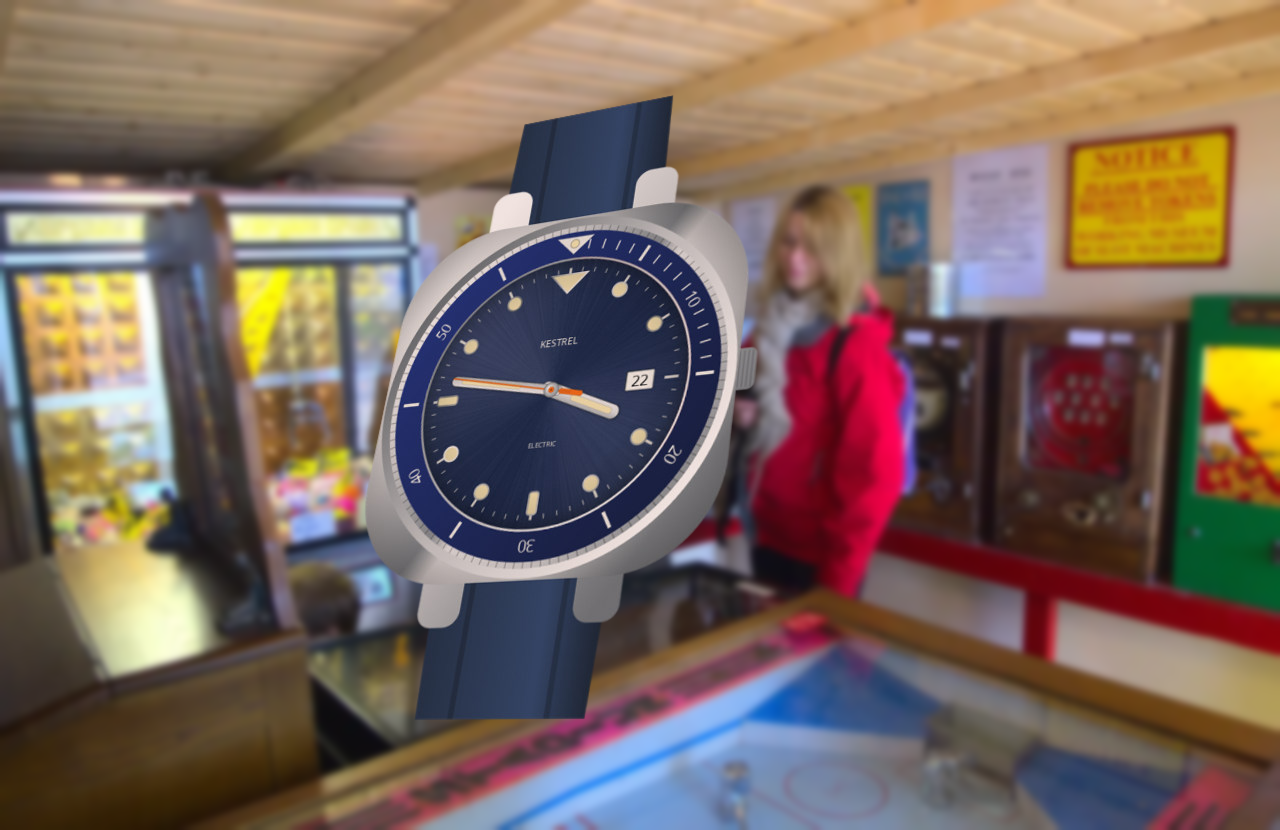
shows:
3,46,47
